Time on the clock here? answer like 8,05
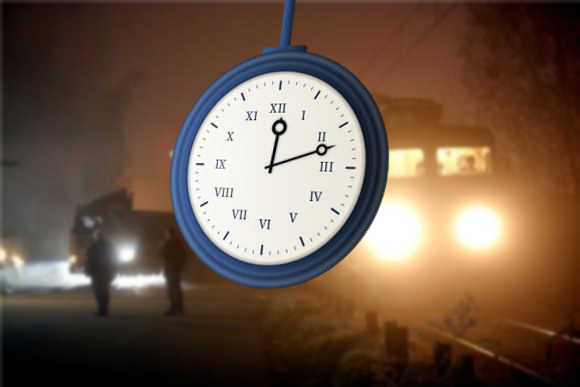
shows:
12,12
